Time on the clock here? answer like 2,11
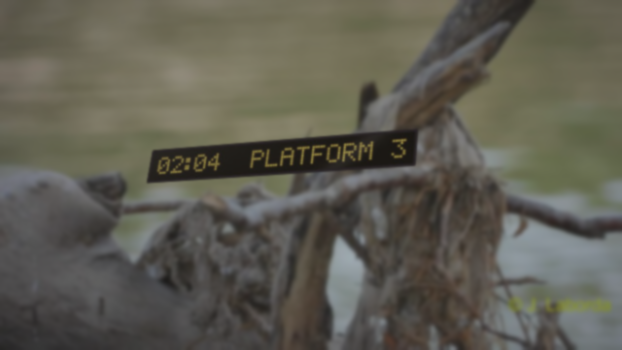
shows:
2,04
